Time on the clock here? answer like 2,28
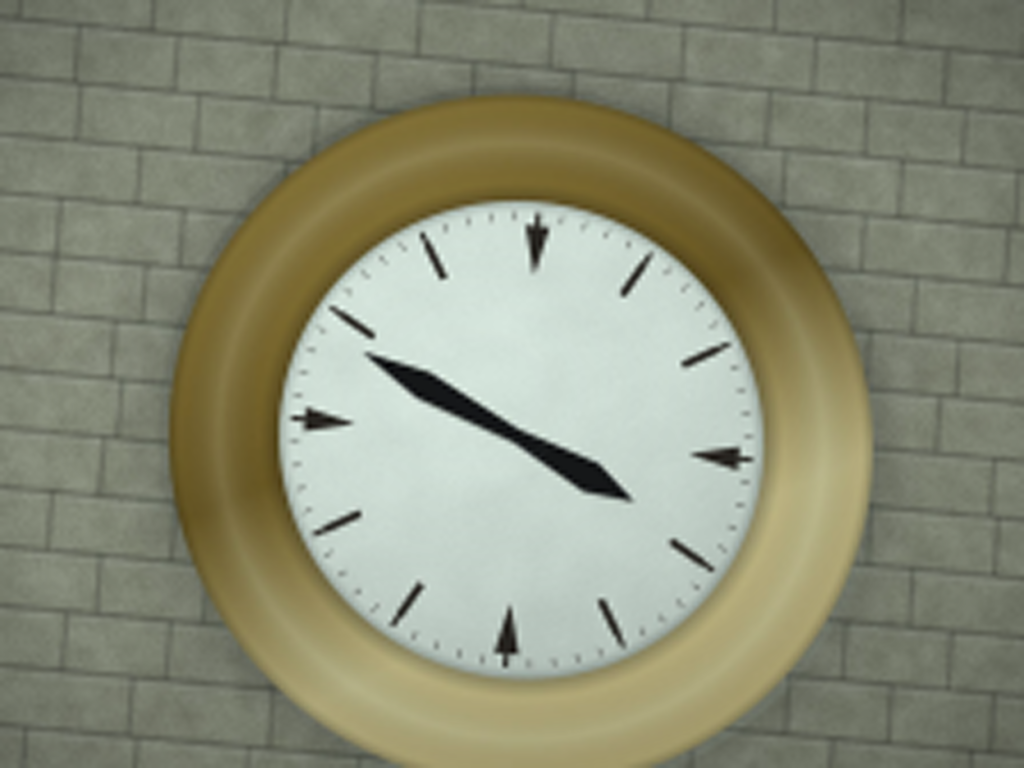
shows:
3,49
